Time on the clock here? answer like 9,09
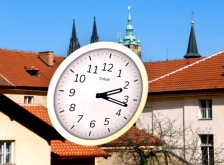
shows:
2,17
